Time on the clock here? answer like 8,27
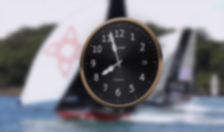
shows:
7,57
